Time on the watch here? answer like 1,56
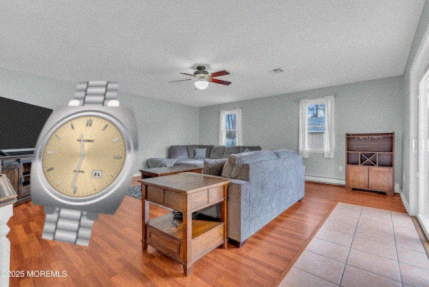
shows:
11,31
